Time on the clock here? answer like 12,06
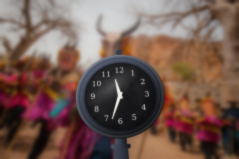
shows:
11,33
